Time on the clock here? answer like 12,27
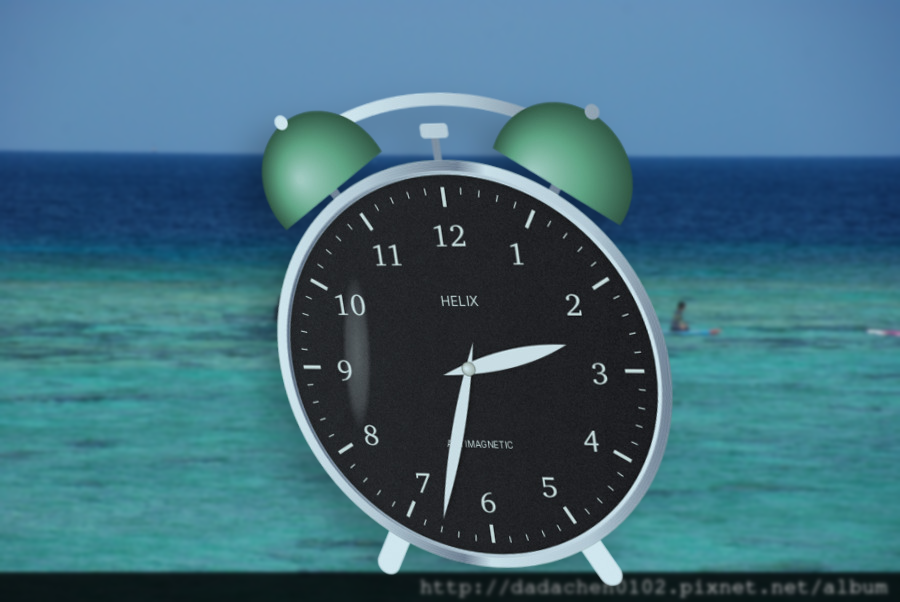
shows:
2,33
